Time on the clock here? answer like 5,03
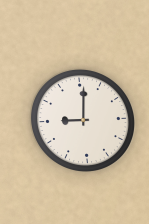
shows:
9,01
